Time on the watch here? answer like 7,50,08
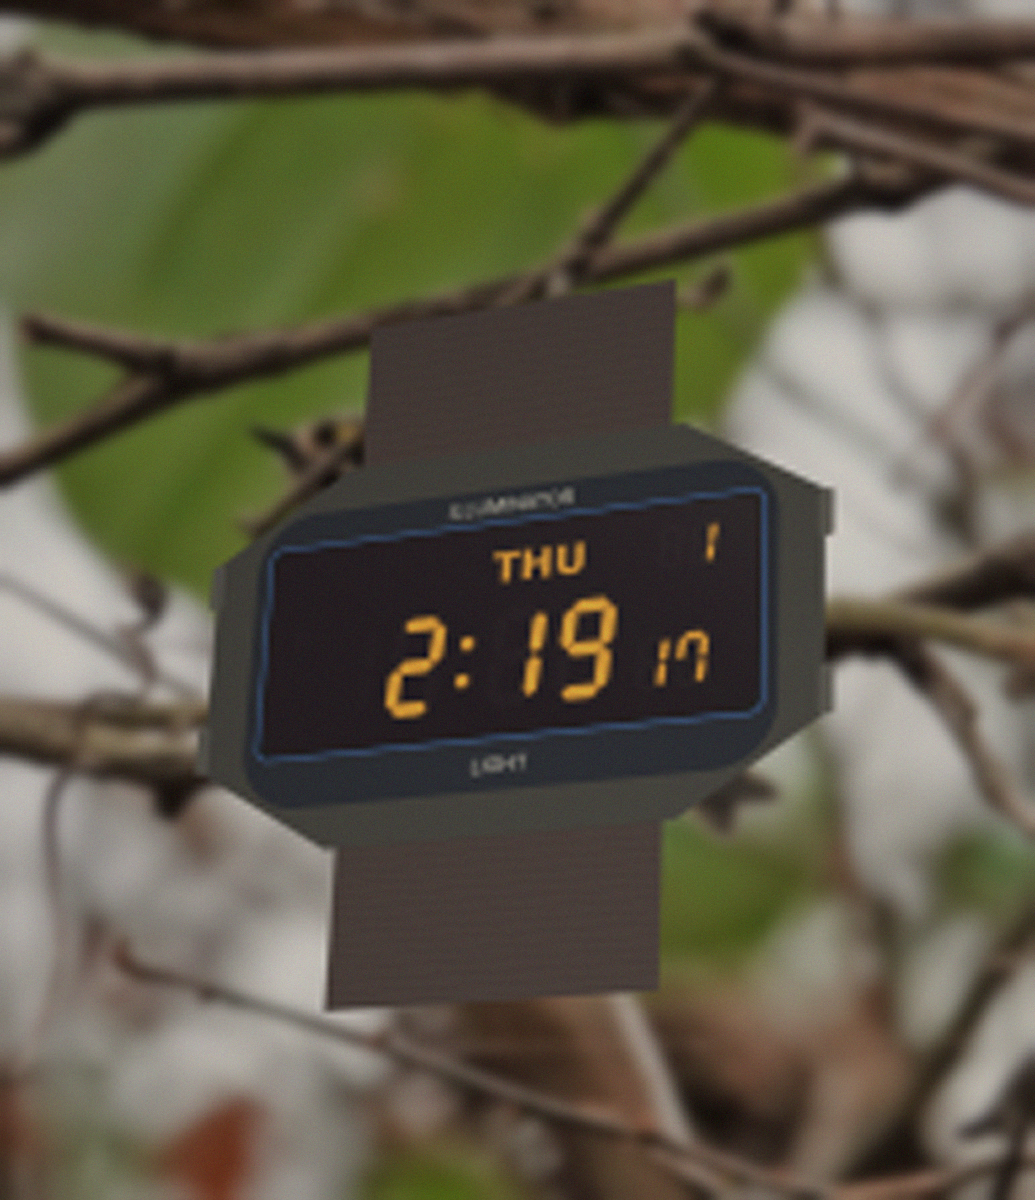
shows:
2,19,17
